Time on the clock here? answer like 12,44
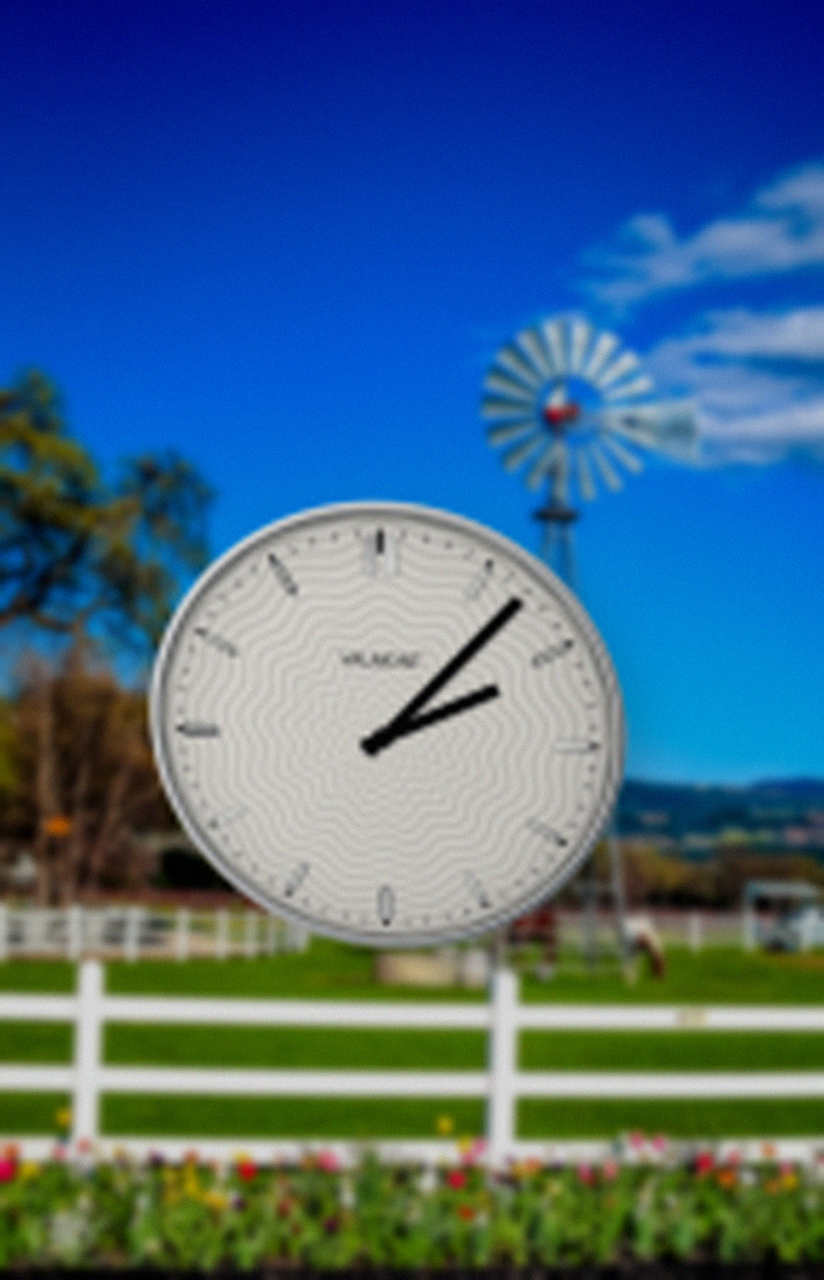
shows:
2,07
